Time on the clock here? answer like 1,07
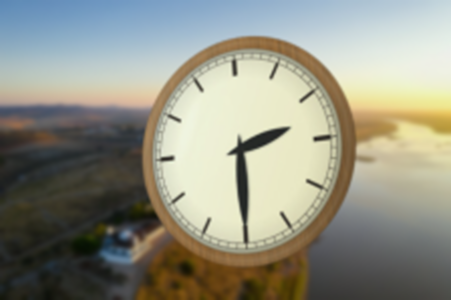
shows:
2,30
